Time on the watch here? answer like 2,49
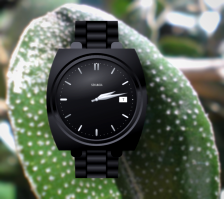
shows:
2,13
